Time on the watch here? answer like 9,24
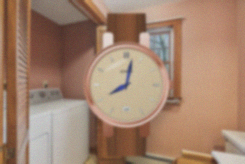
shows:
8,02
